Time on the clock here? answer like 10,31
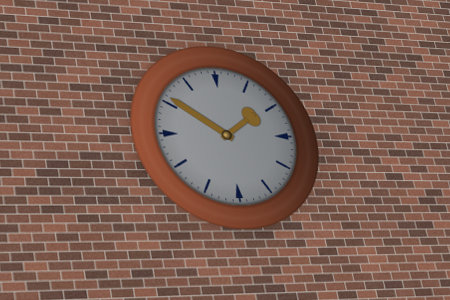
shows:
1,51
